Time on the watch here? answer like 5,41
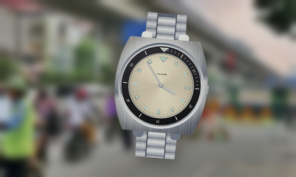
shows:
3,54
